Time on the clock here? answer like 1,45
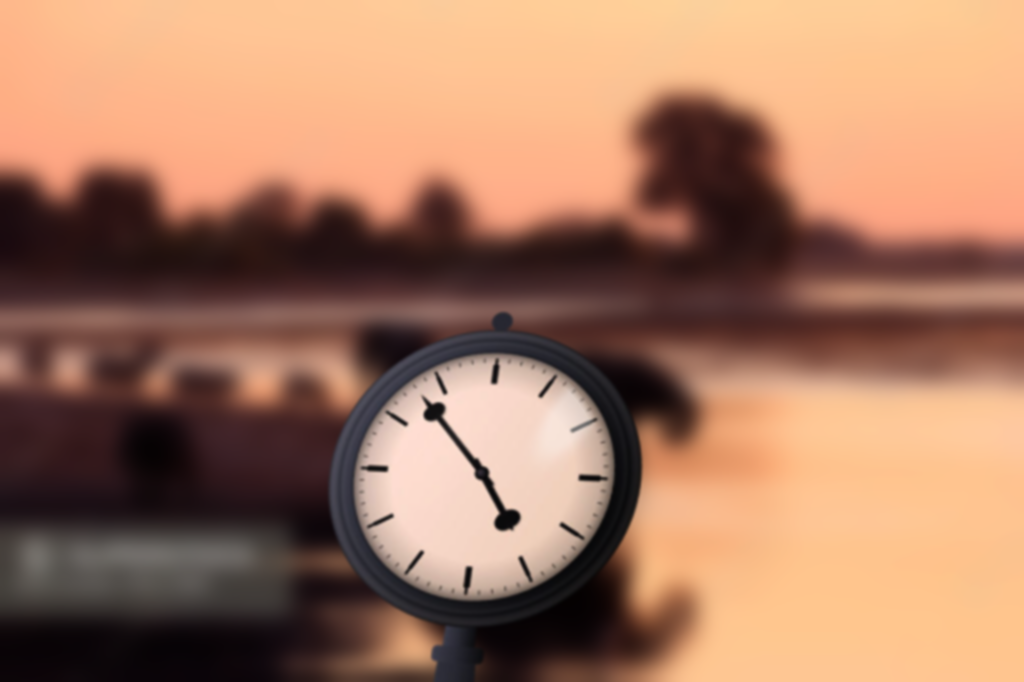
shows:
4,53
